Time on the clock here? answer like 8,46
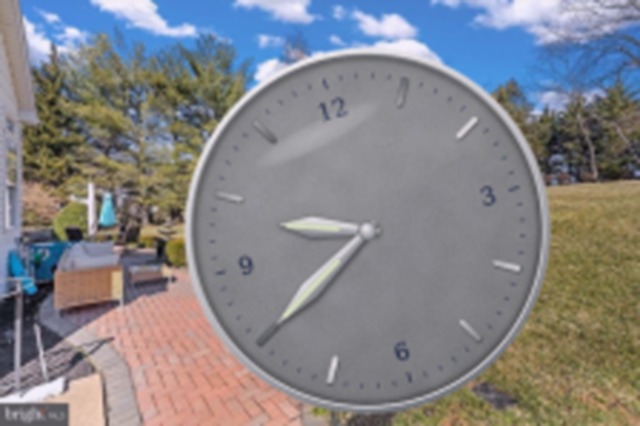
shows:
9,40
